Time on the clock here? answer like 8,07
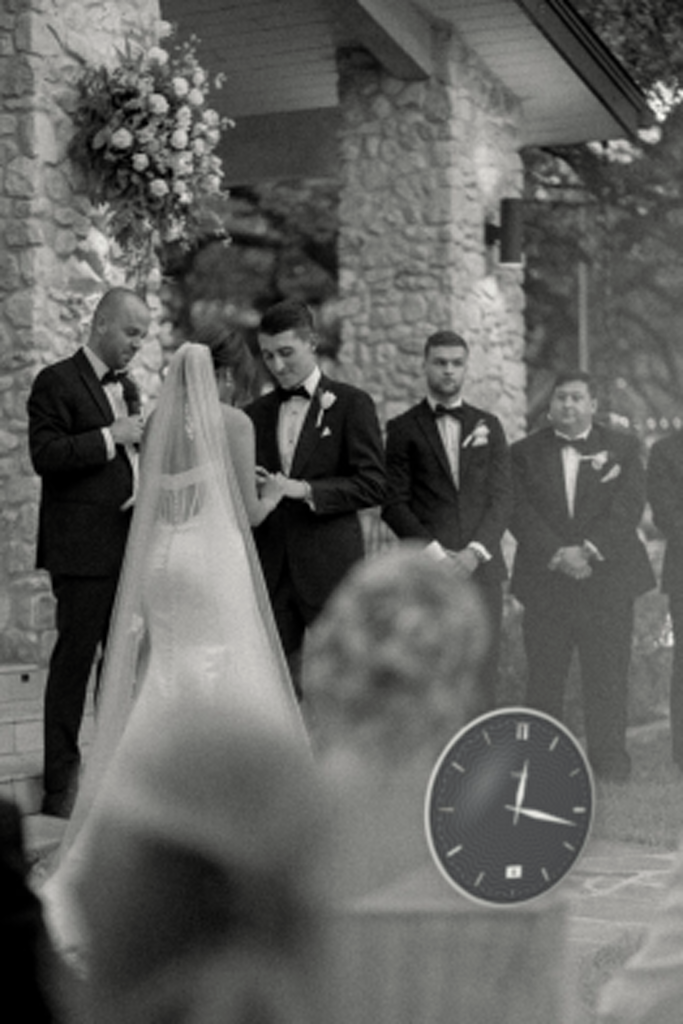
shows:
12,17
